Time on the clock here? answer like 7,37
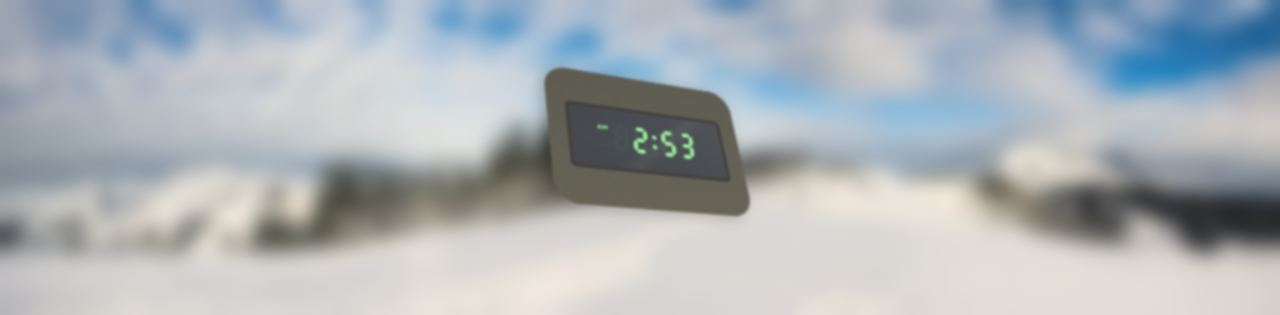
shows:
2,53
